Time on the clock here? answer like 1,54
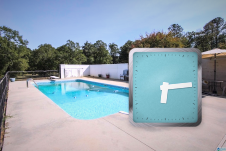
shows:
6,14
